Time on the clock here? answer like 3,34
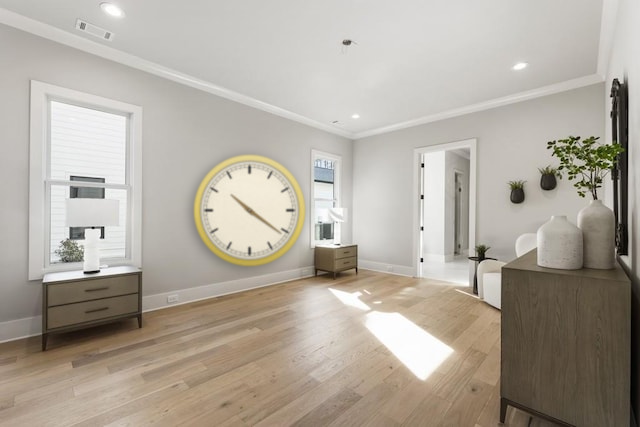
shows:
10,21
